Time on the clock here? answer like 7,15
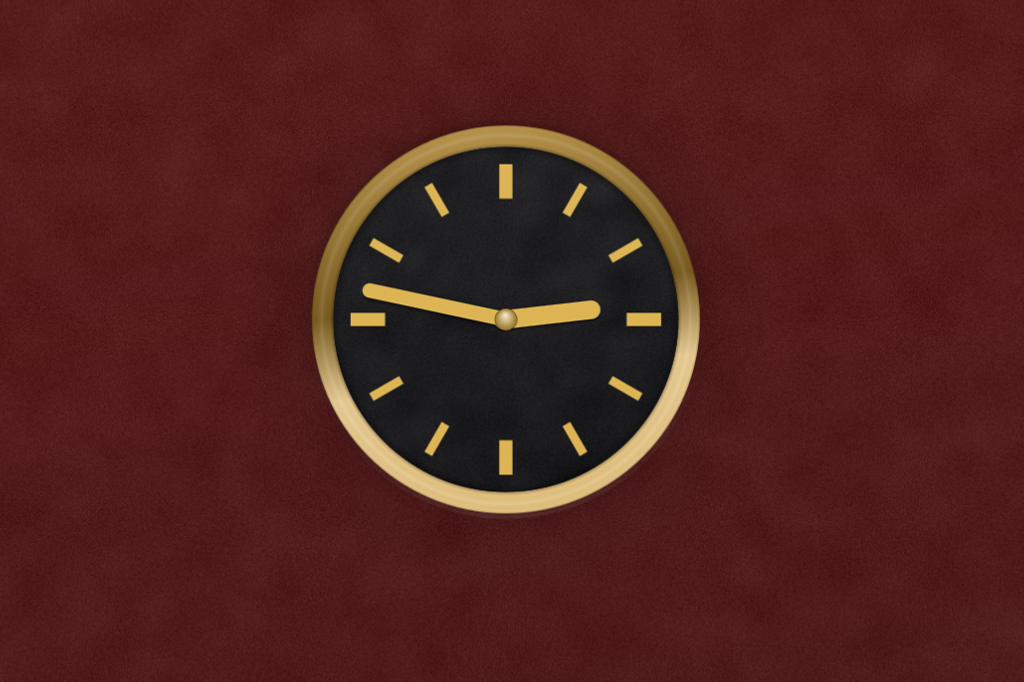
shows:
2,47
